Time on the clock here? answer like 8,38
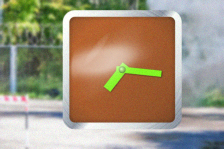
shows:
7,16
